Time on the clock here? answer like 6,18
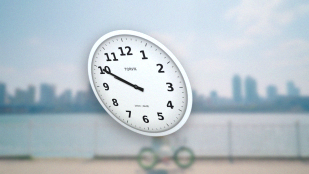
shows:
9,50
